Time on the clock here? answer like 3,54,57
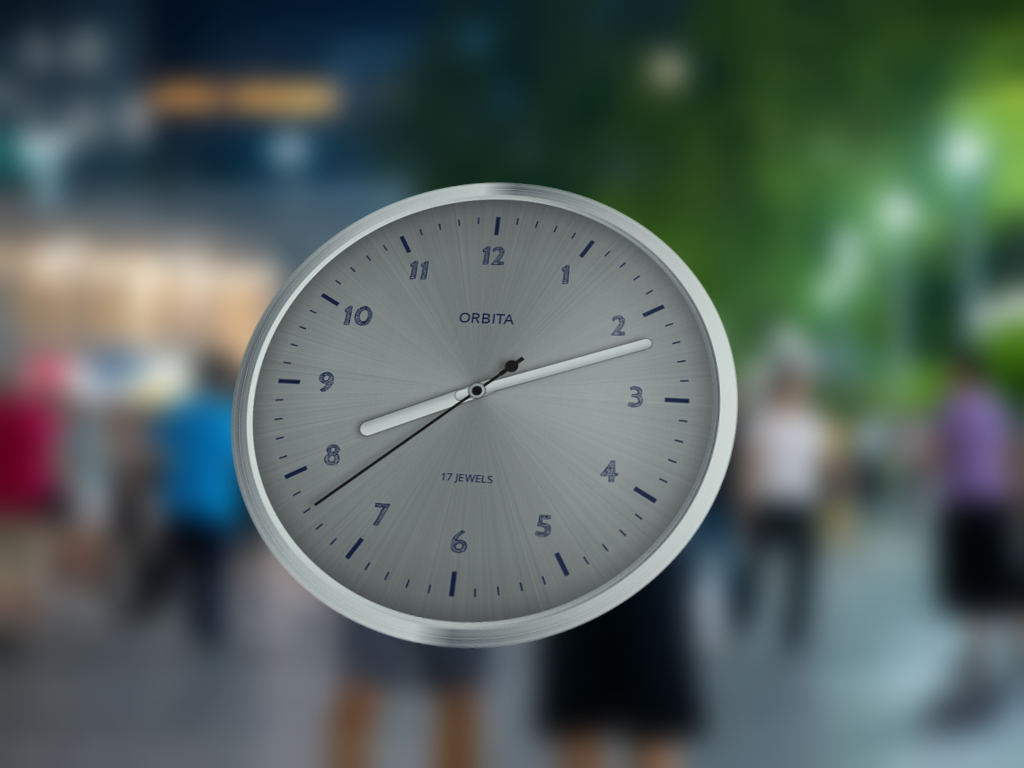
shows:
8,11,38
